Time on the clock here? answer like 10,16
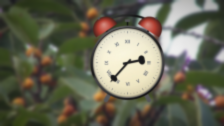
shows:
2,37
